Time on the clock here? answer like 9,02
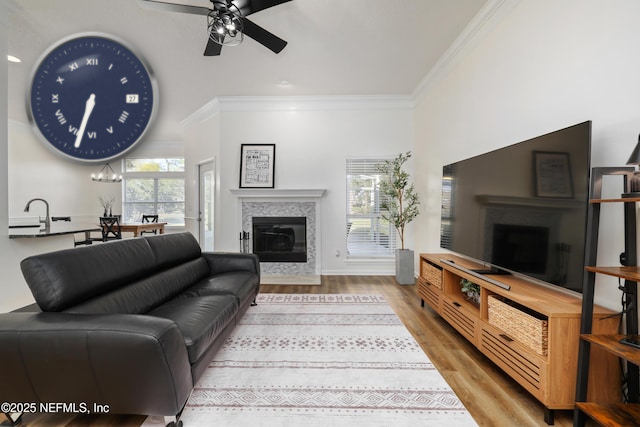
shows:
6,33
